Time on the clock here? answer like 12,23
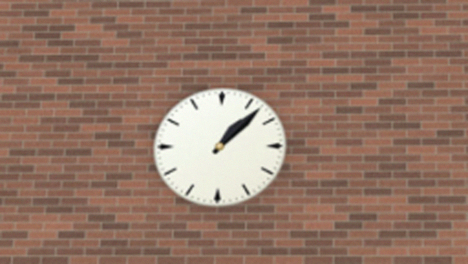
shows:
1,07
